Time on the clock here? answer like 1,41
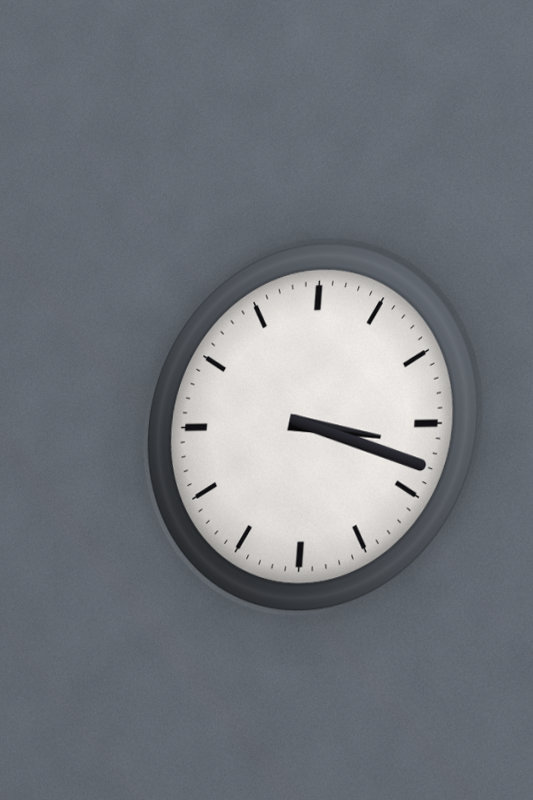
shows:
3,18
